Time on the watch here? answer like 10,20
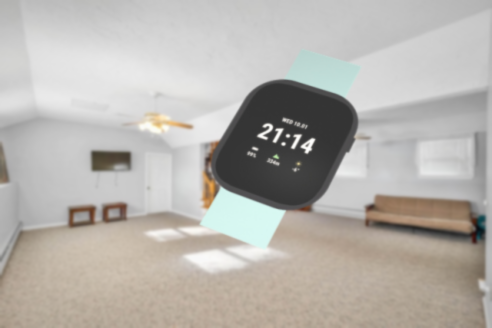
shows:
21,14
